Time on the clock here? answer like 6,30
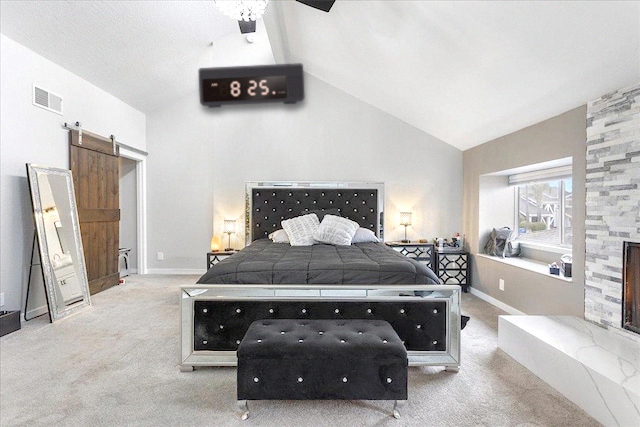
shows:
8,25
